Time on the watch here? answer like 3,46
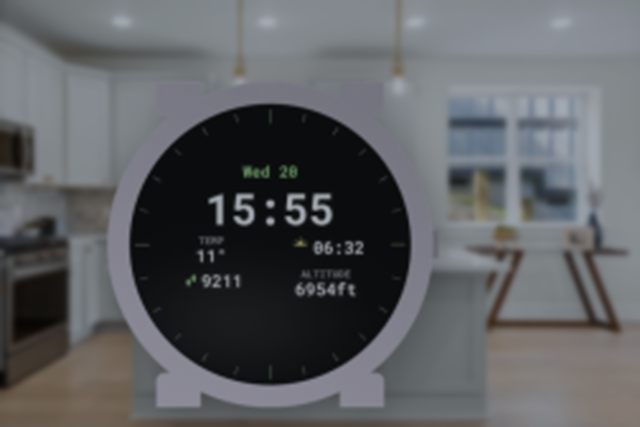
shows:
15,55
